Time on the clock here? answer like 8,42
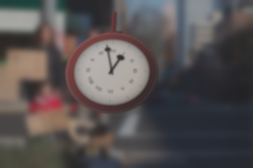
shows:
12,58
